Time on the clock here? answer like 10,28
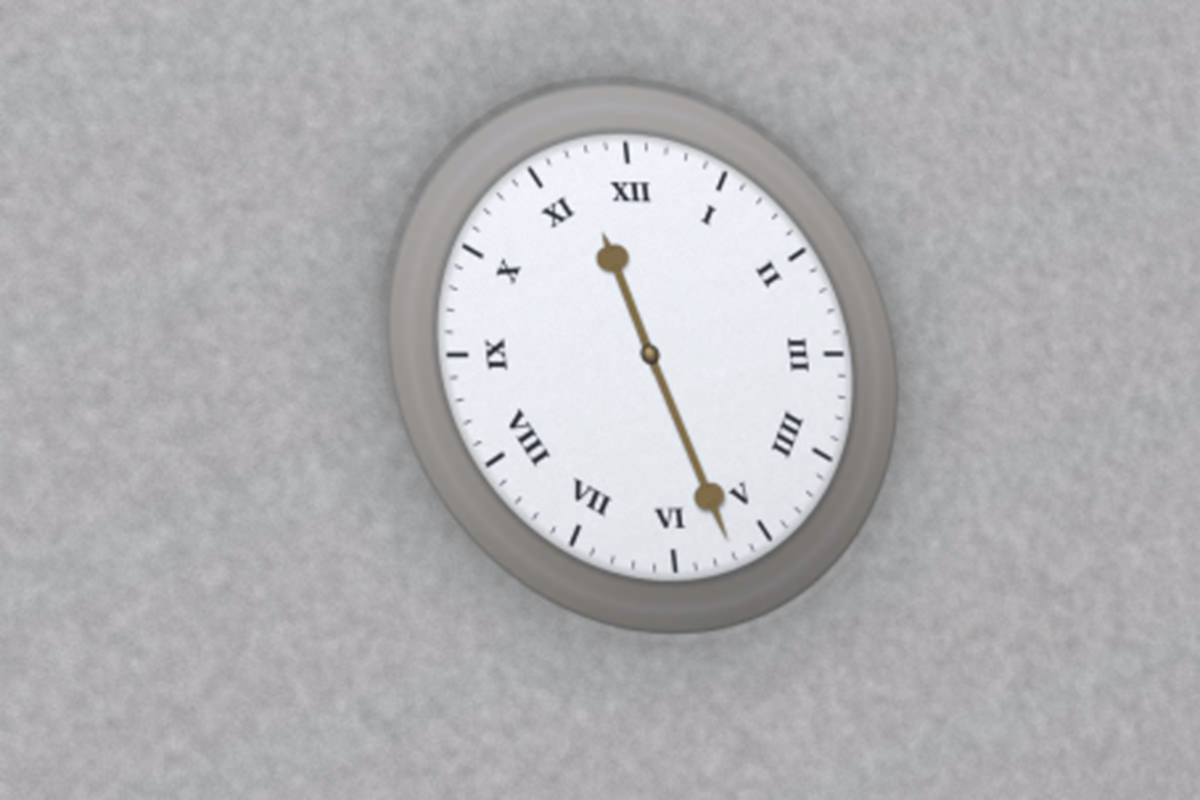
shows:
11,27
